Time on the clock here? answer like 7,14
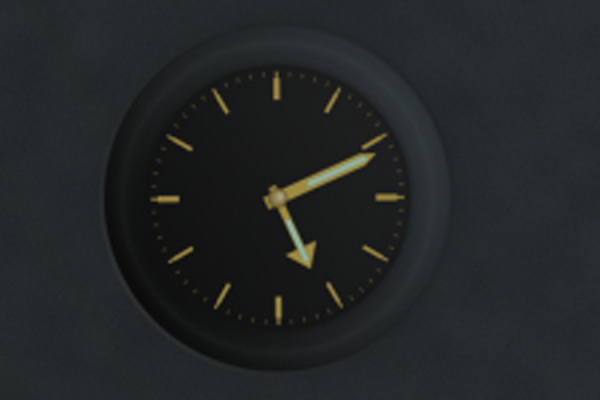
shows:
5,11
